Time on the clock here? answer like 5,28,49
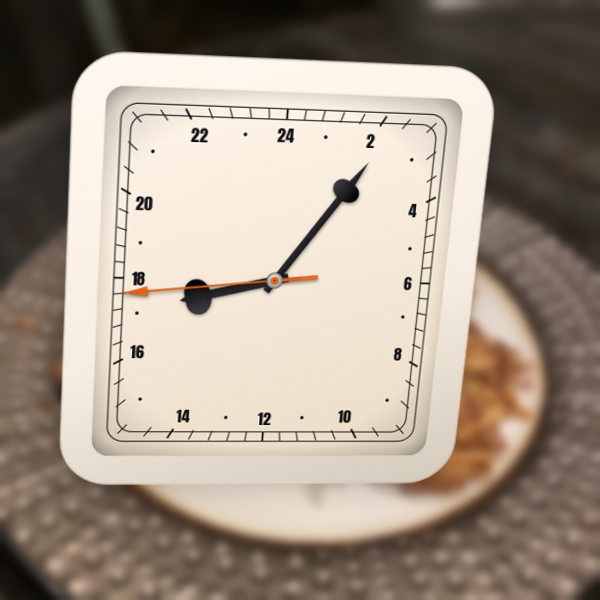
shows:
17,05,44
